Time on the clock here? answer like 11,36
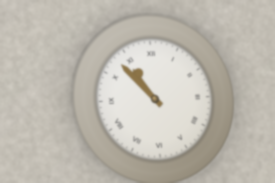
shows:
10,53
